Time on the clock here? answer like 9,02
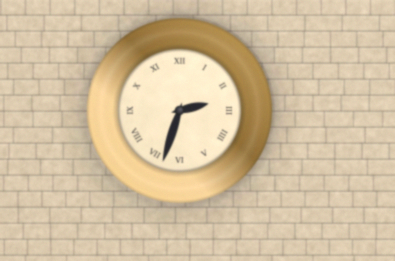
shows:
2,33
